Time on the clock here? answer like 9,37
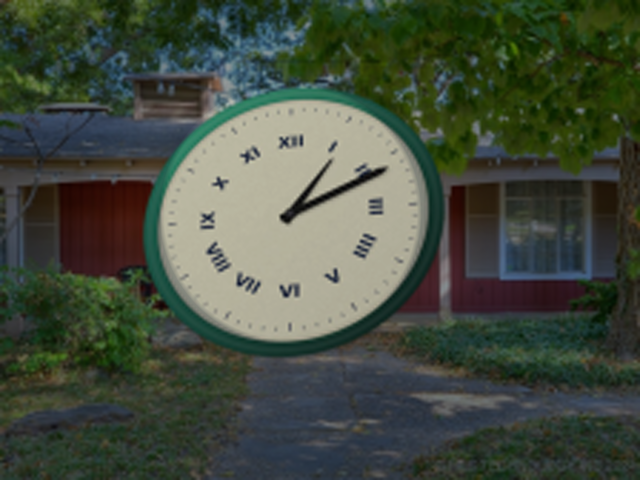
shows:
1,11
